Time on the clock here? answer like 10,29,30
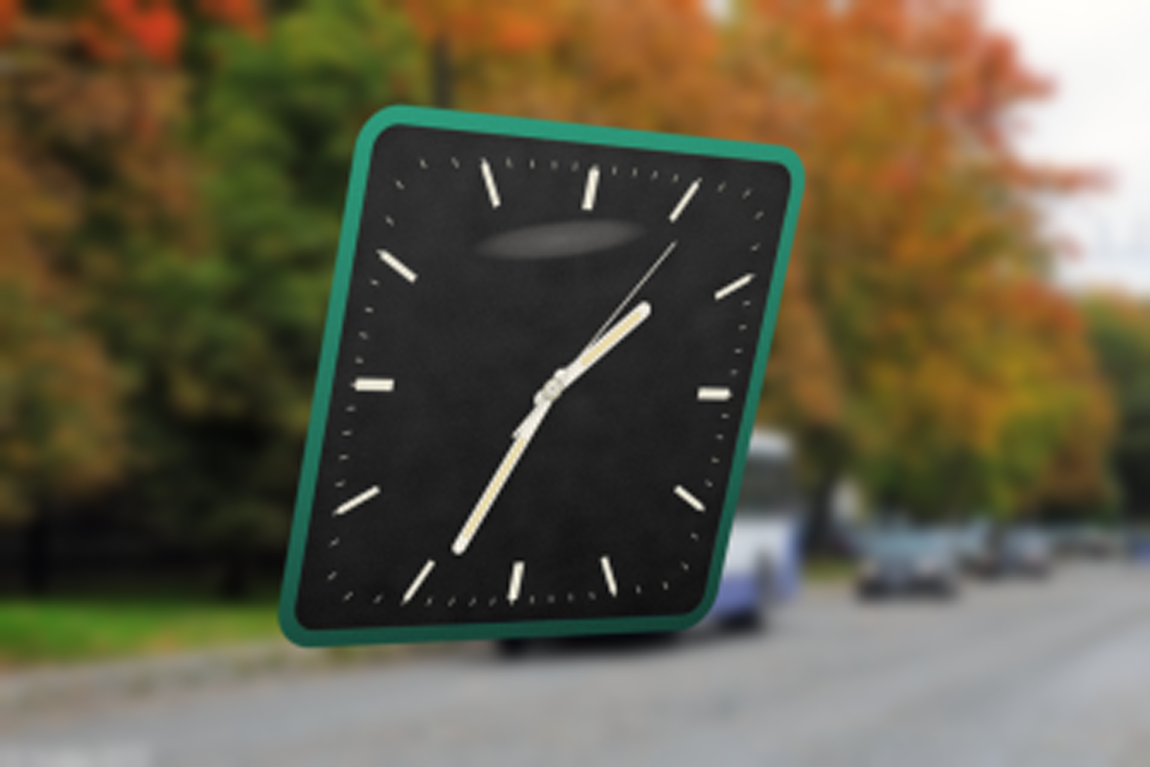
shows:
1,34,06
